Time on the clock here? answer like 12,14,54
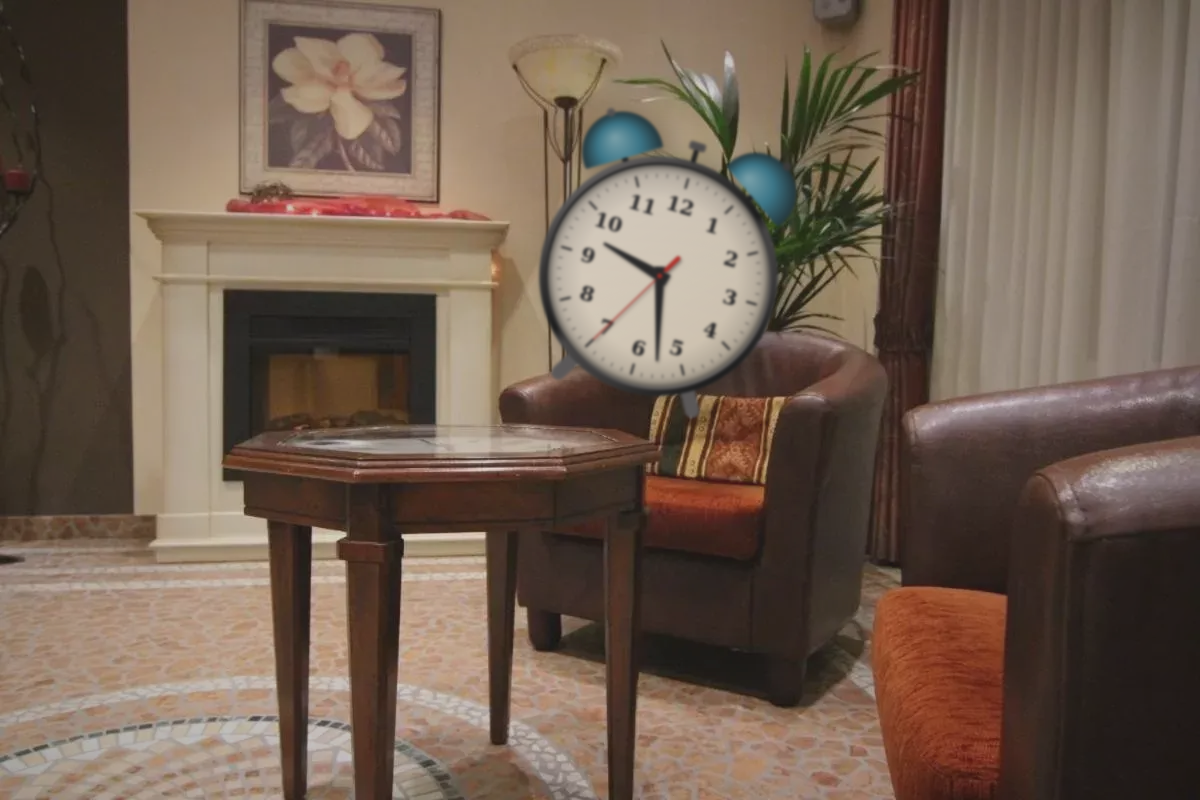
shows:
9,27,35
